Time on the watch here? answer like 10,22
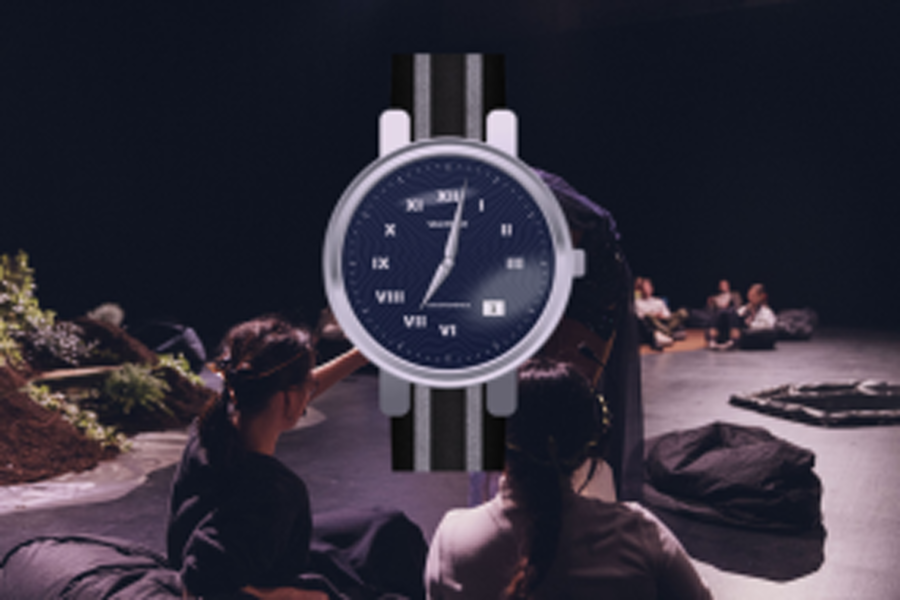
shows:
7,02
